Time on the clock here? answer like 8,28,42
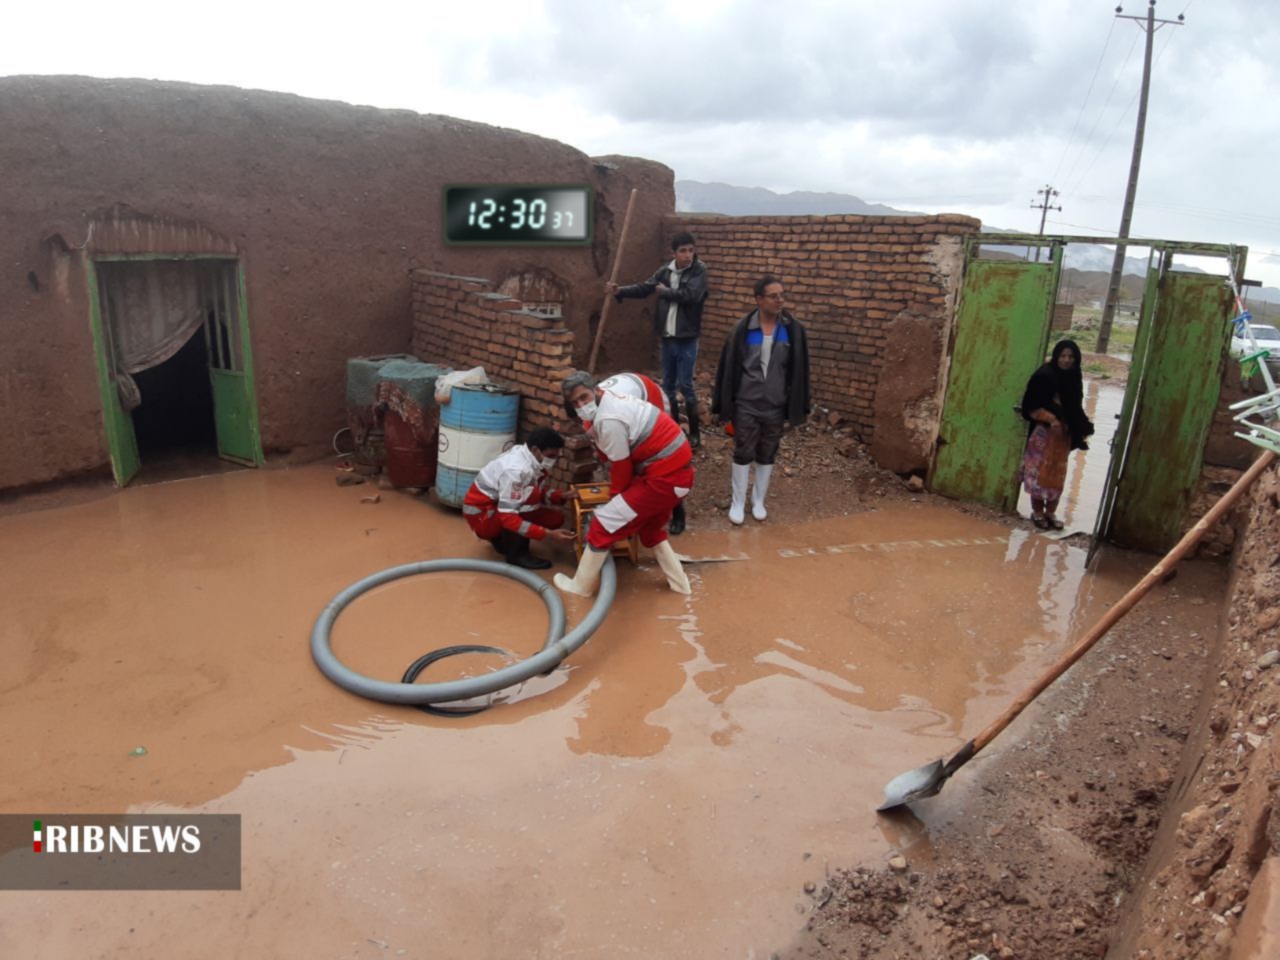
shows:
12,30,37
